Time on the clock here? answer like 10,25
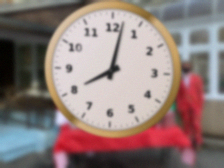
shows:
8,02
